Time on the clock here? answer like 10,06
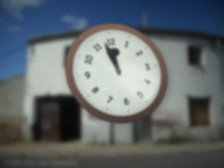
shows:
11,58
